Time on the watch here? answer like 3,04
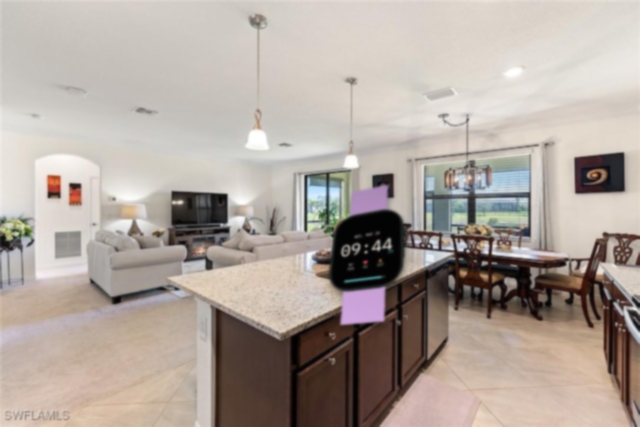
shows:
9,44
